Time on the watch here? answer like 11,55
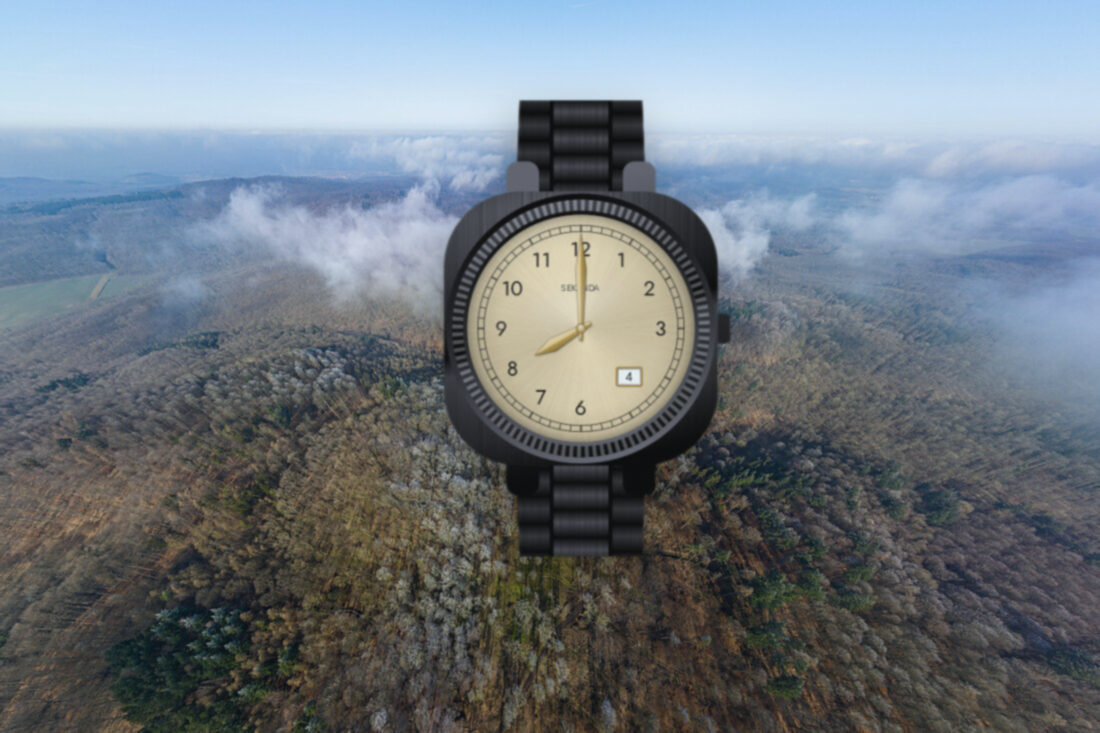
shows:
8,00
